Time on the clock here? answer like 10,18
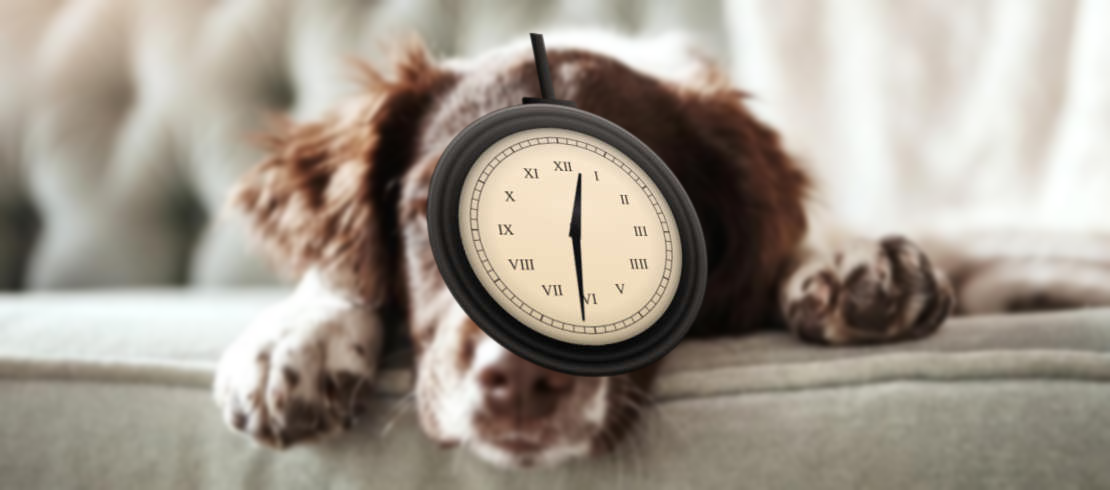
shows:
12,31
